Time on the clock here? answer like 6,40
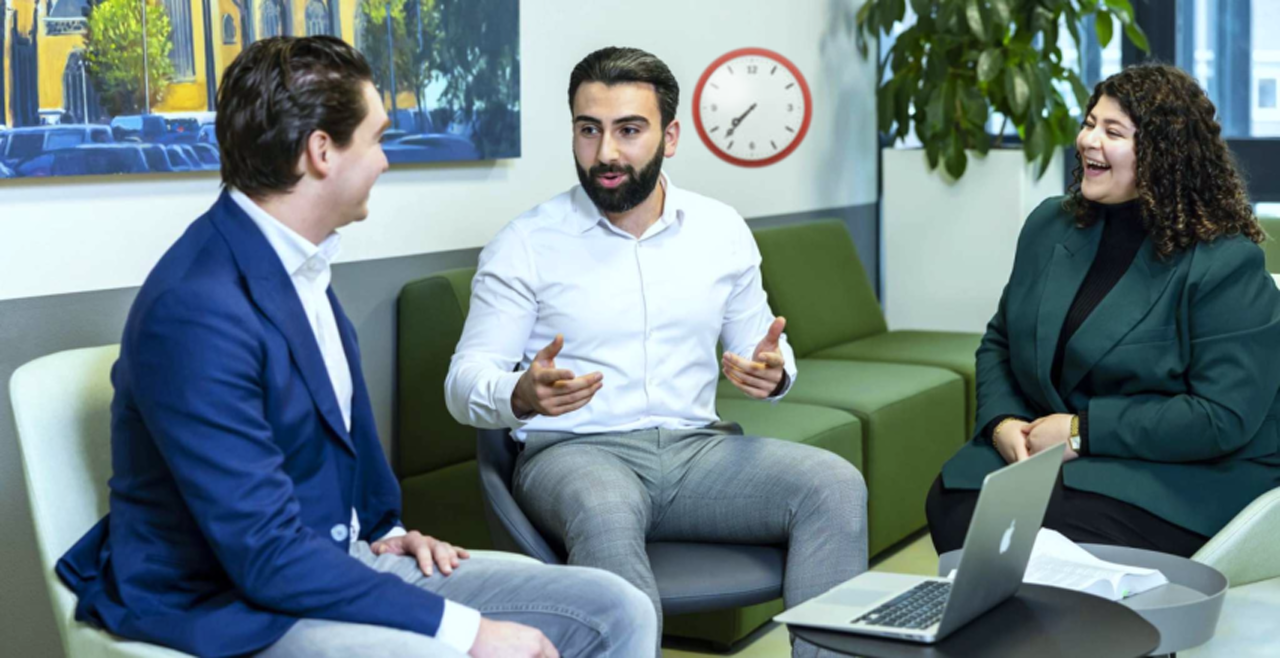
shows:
7,37
